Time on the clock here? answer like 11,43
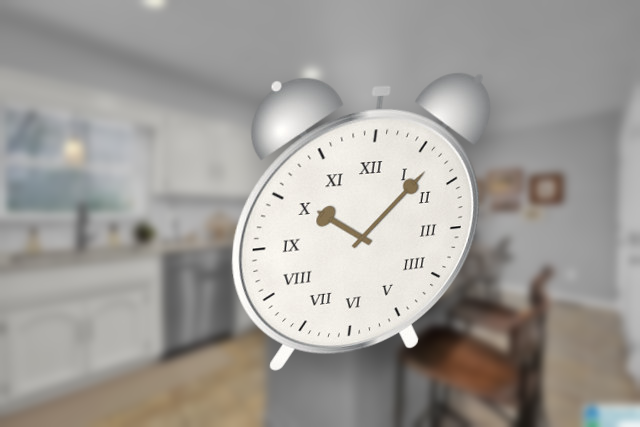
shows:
10,07
